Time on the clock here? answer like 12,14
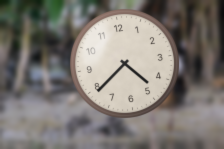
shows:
4,39
